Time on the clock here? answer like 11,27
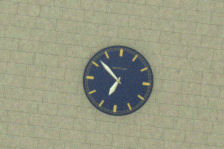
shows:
6,52
